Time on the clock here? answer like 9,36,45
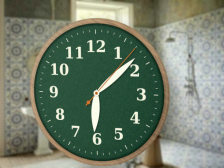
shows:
6,08,07
